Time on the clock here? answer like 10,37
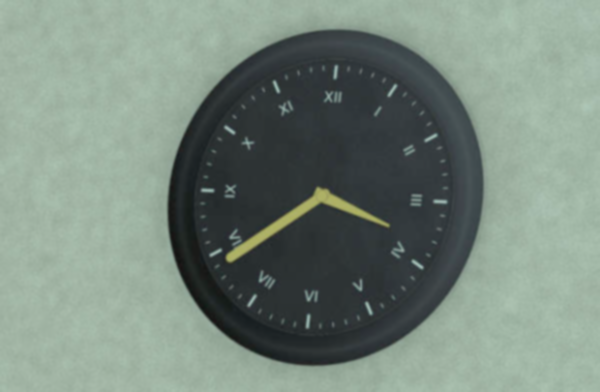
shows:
3,39
